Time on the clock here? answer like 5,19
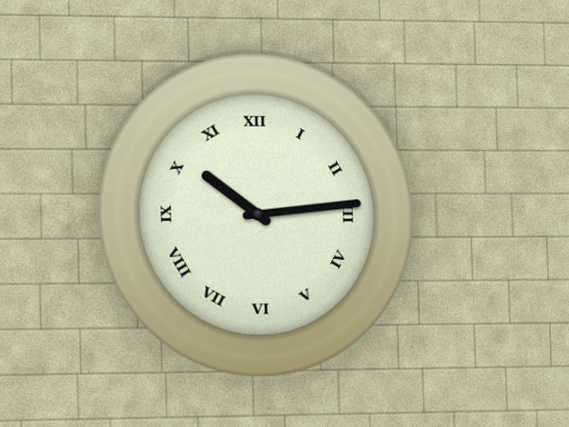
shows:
10,14
